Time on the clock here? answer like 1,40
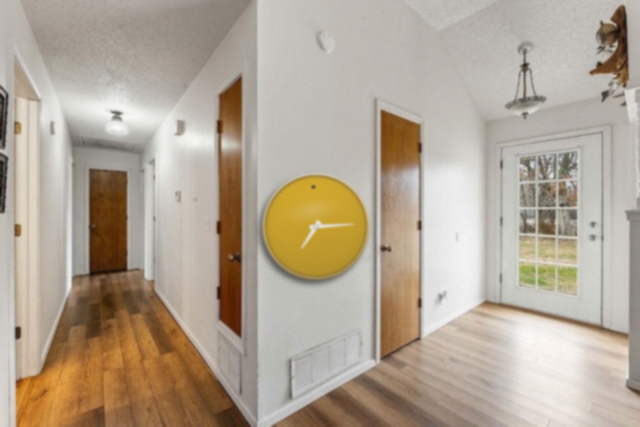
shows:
7,15
